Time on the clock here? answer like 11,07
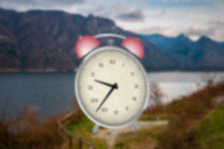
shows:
9,37
